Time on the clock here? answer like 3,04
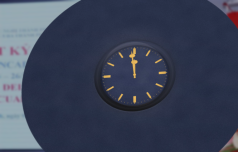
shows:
11,59
